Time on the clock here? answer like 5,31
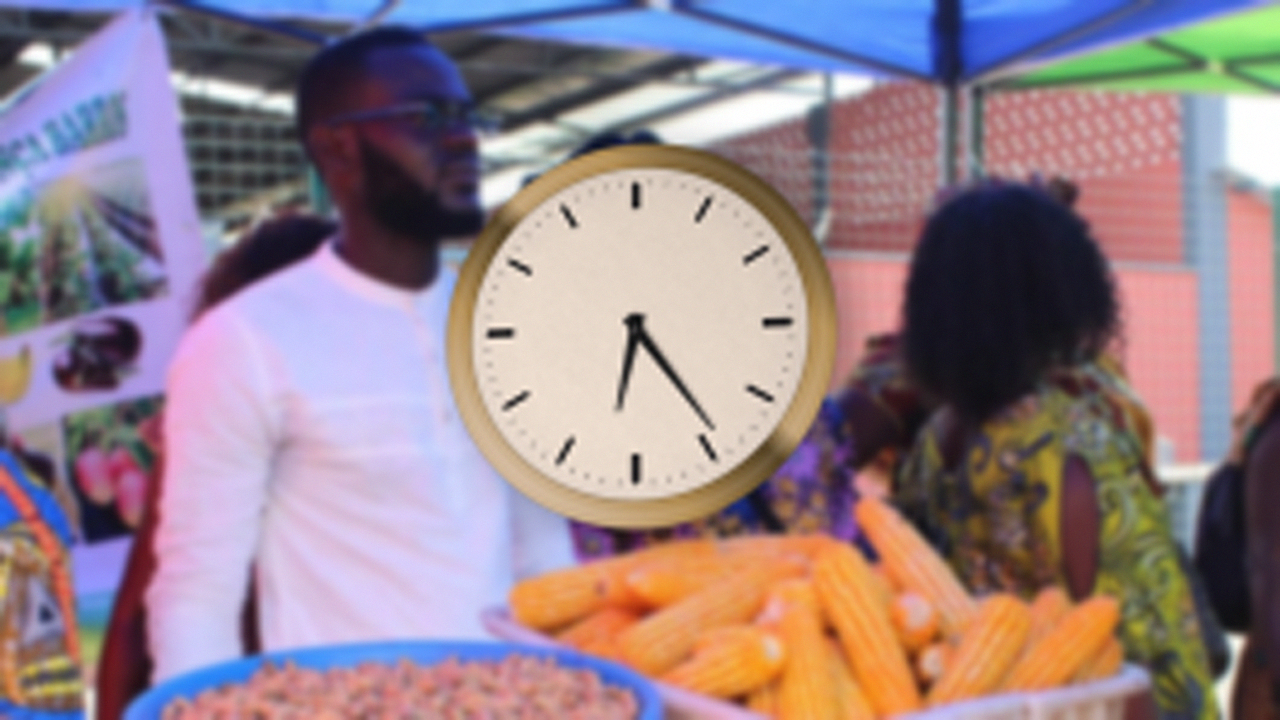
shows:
6,24
